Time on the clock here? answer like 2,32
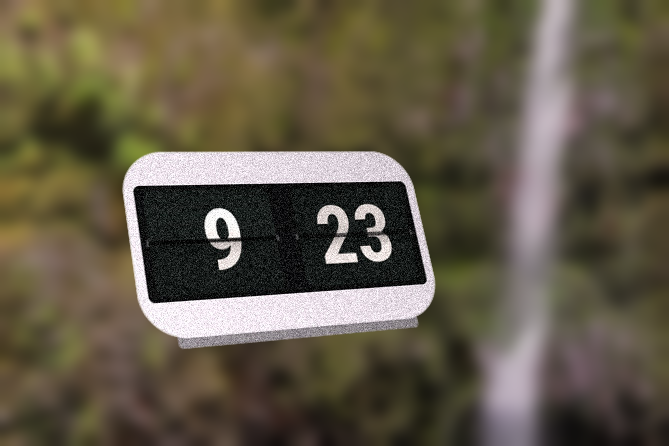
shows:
9,23
